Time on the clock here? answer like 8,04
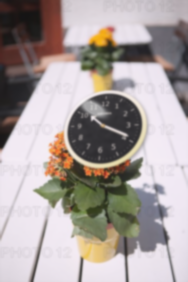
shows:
10,19
